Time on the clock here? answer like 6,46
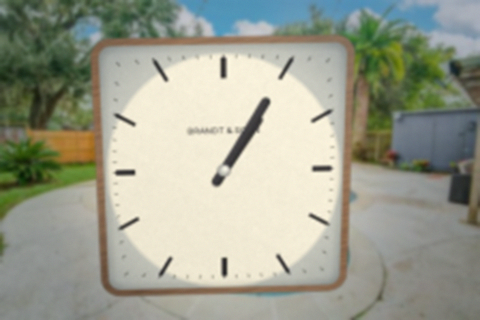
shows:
1,05
